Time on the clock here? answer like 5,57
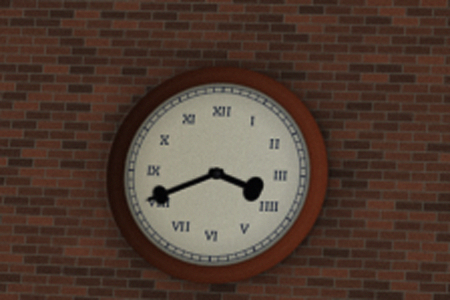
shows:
3,41
